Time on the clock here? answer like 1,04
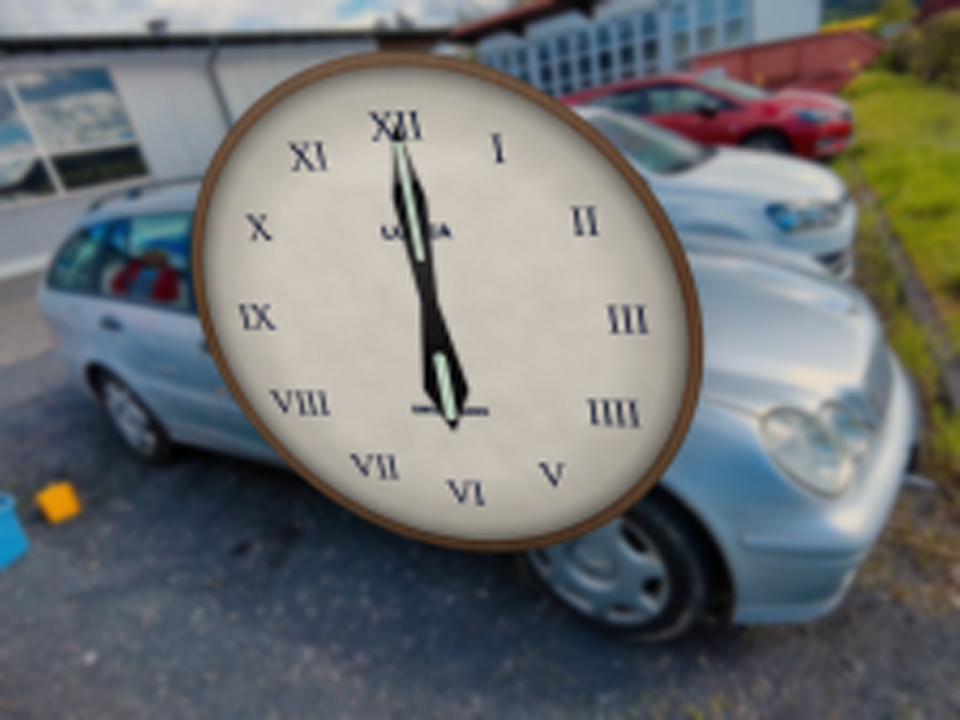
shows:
6,00
